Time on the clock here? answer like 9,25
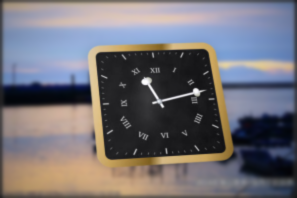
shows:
11,13
